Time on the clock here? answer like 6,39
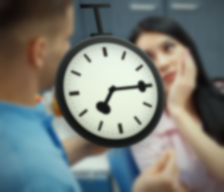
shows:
7,15
